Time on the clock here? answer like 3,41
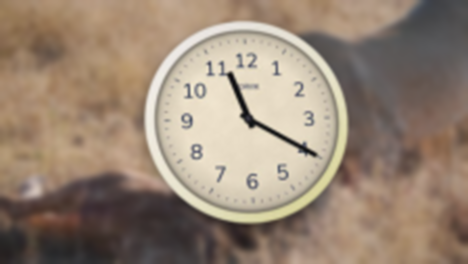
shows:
11,20
